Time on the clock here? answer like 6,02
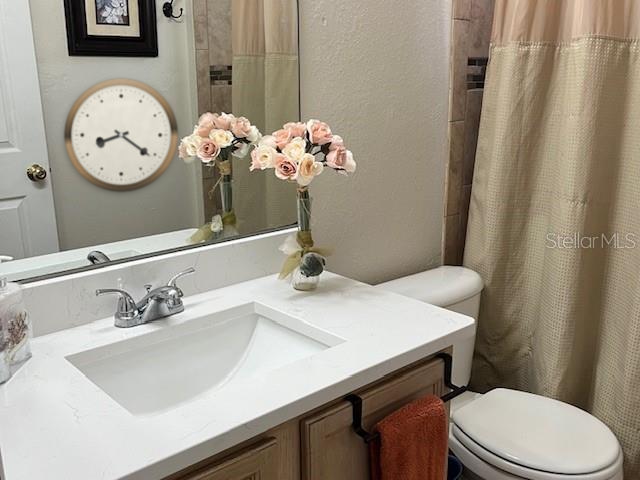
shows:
8,21
